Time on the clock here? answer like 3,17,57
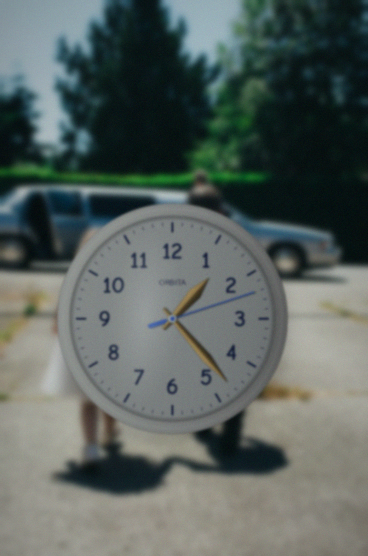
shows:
1,23,12
